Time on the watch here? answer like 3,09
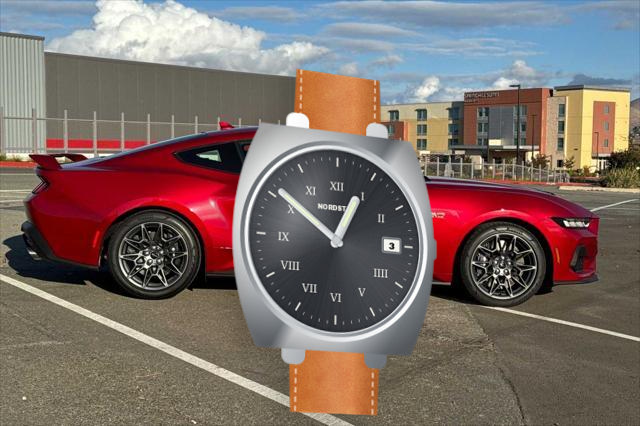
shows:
12,51
